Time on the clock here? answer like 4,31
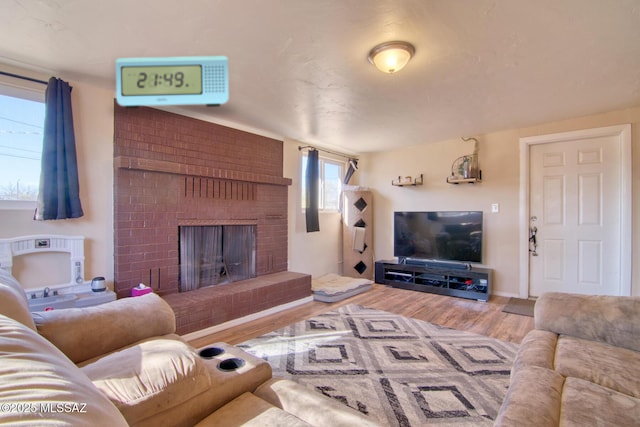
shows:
21,49
